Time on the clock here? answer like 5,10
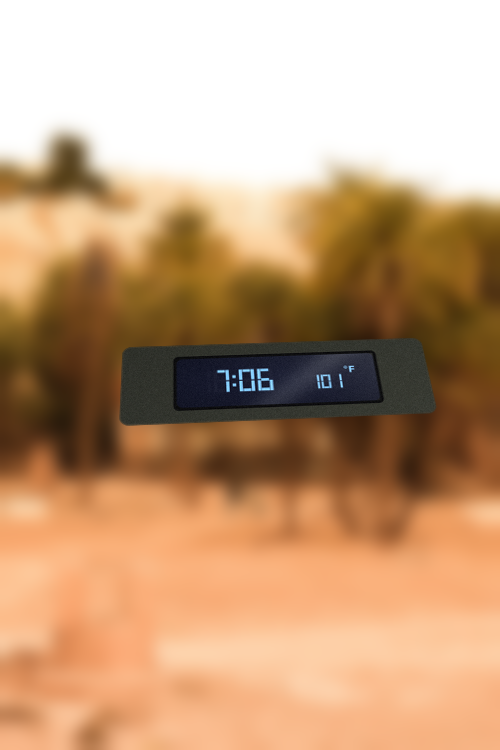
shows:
7,06
